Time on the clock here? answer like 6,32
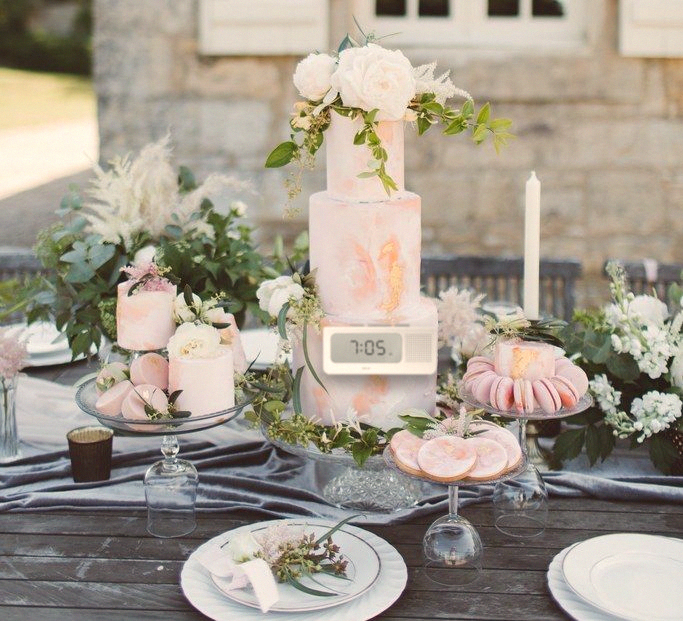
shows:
7,05
